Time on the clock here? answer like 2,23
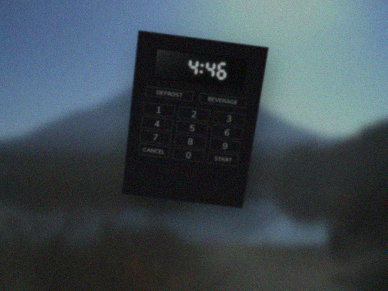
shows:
4,46
